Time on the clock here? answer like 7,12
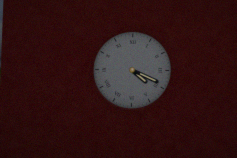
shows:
4,19
